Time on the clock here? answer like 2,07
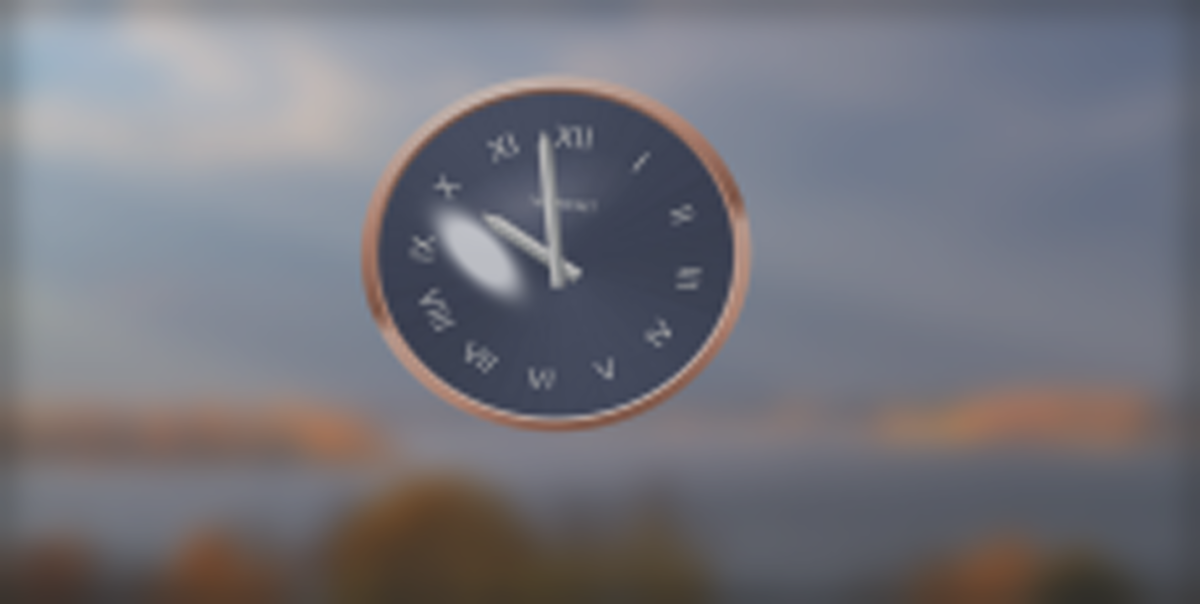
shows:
9,58
